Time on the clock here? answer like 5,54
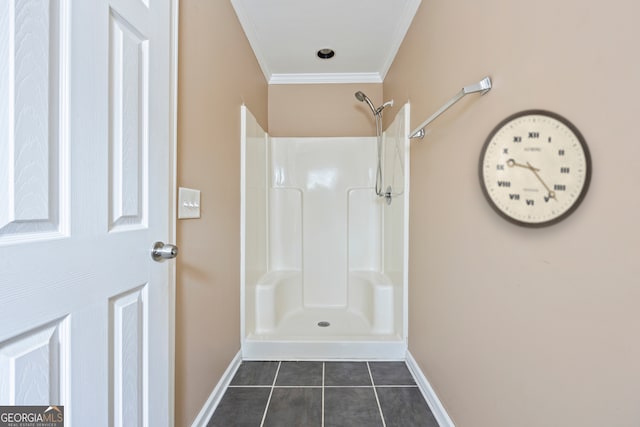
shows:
9,23
